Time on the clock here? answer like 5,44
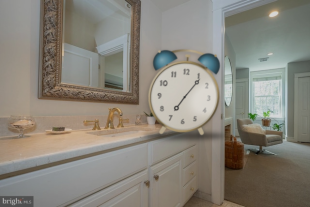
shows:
7,06
